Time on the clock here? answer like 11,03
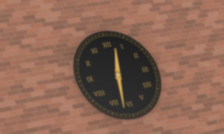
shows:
12,32
